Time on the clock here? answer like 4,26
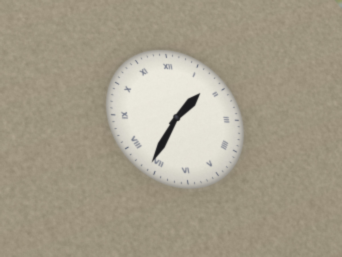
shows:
1,36
